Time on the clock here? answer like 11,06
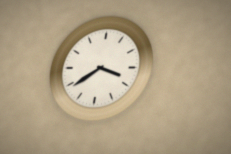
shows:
3,39
